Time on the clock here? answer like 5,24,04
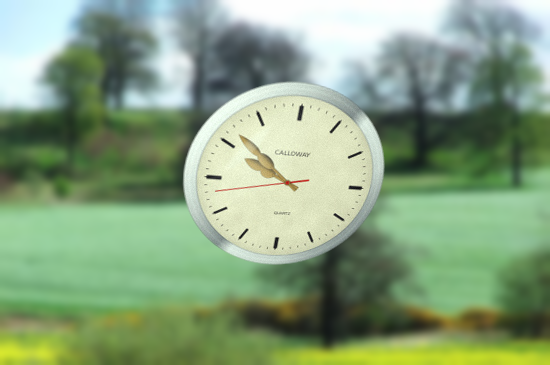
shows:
9,51,43
